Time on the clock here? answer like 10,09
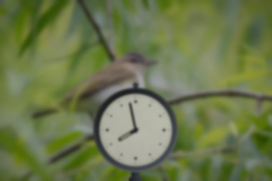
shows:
7,58
